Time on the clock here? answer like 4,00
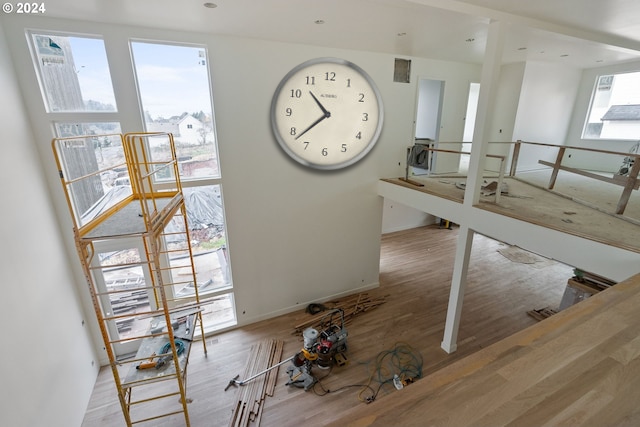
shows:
10,38
